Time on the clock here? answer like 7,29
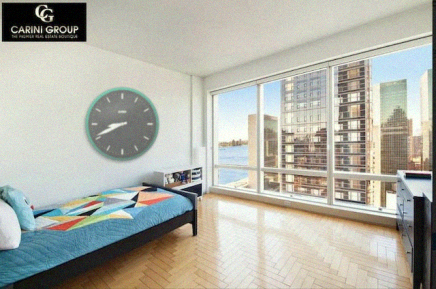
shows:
8,41
